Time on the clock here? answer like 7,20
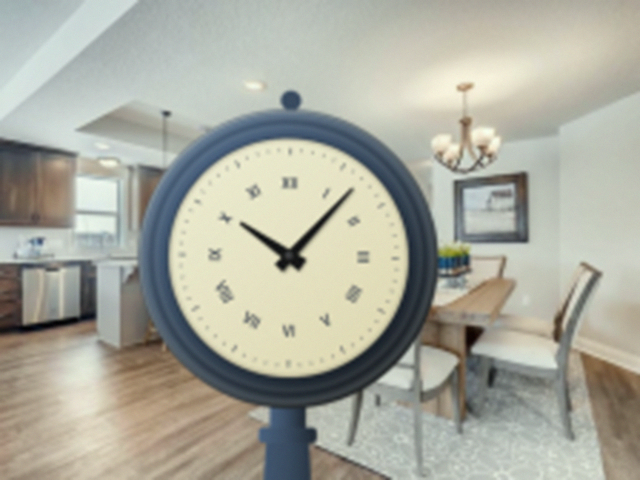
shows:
10,07
